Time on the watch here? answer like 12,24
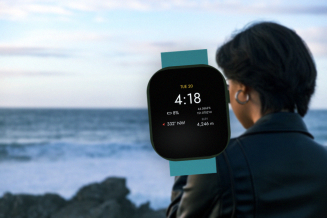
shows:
4,18
